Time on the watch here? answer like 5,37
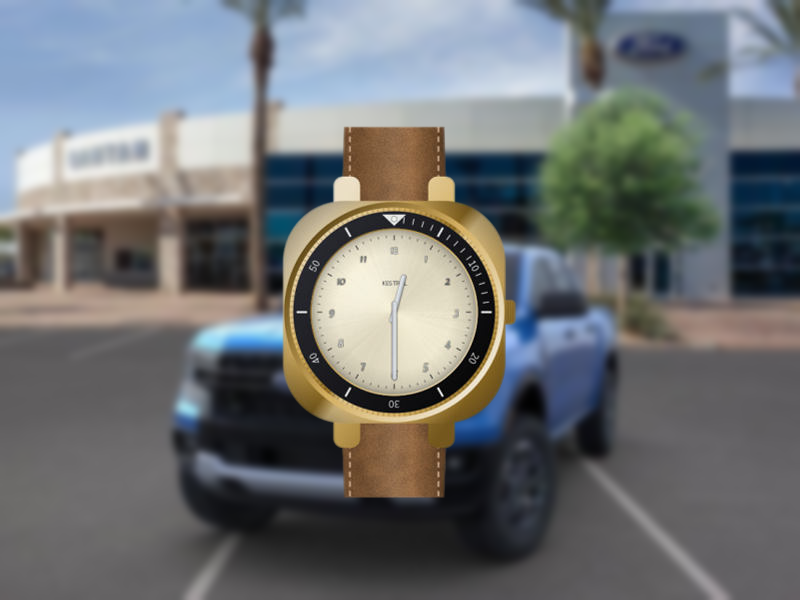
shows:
12,30
